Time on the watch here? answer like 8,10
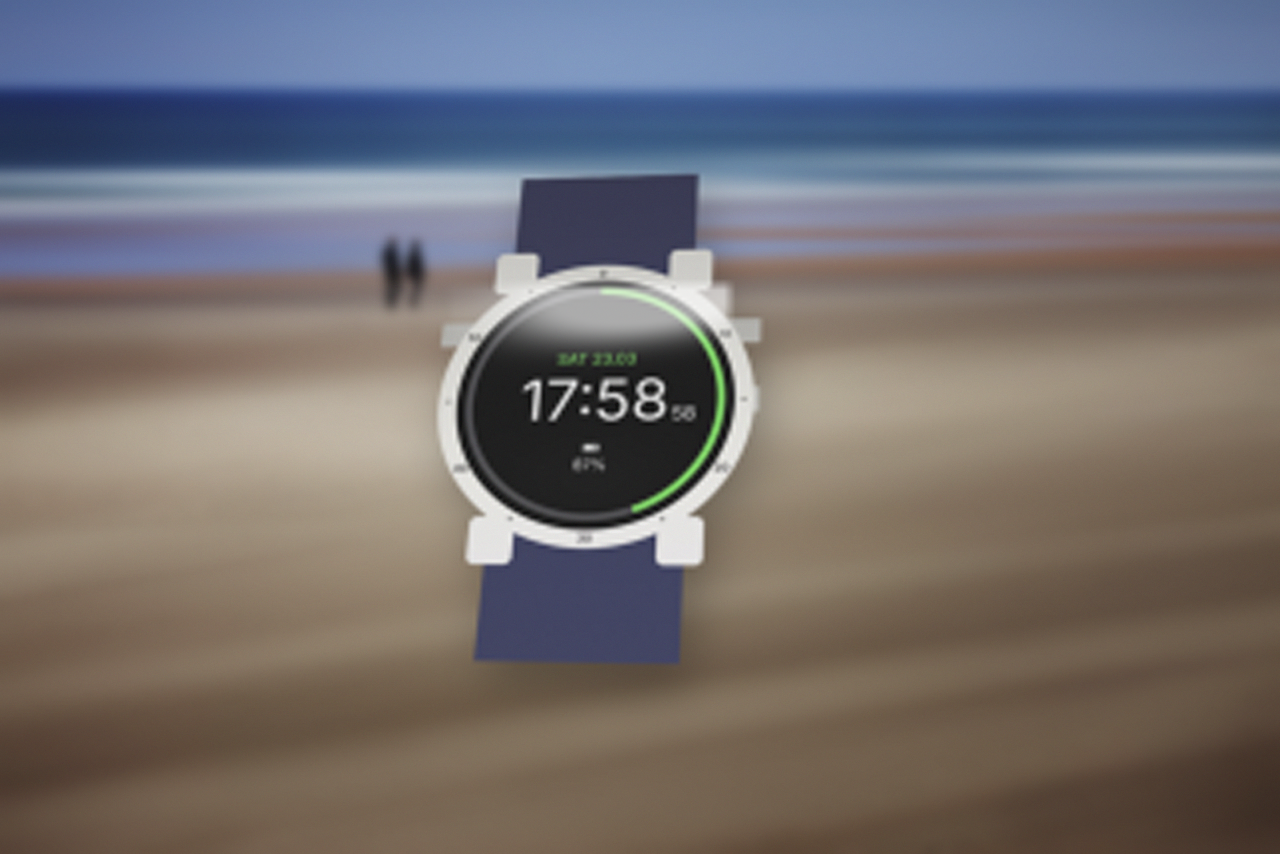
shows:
17,58
